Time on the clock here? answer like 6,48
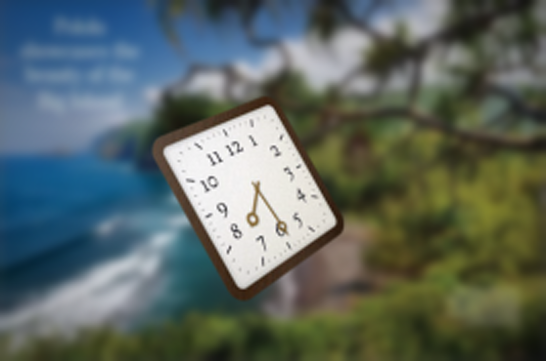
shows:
7,29
